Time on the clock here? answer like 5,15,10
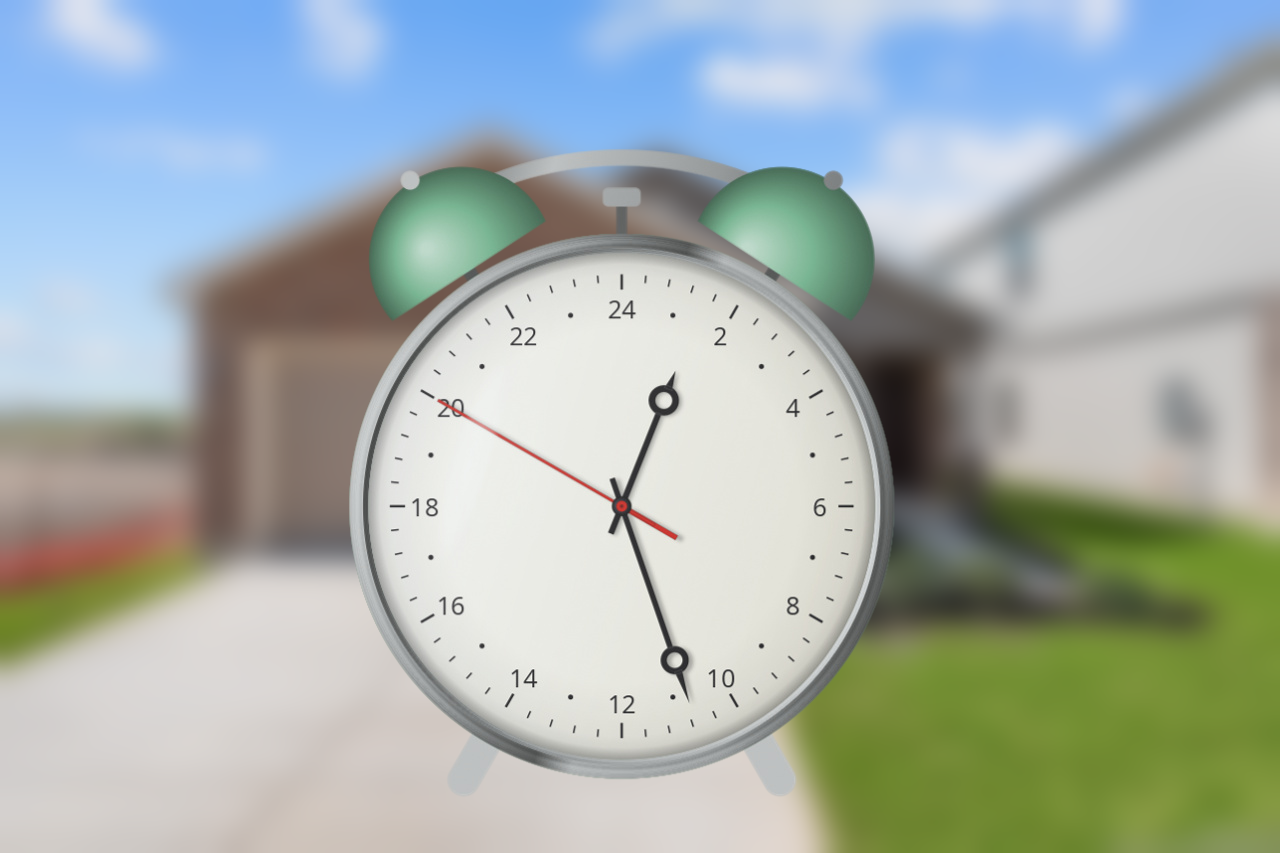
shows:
1,26,50
